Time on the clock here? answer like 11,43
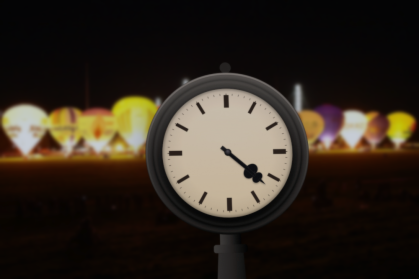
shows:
4,22
